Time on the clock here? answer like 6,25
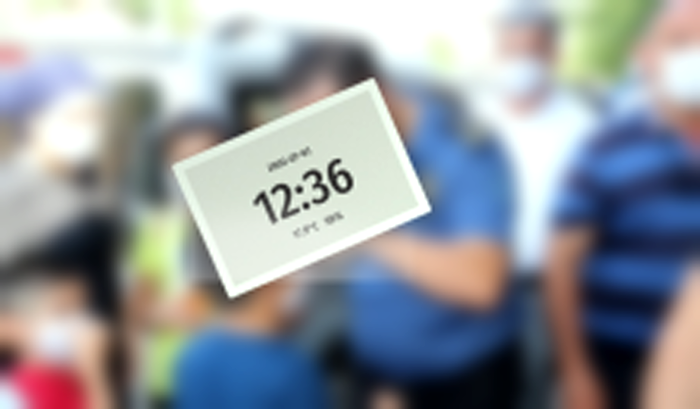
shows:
12,36
